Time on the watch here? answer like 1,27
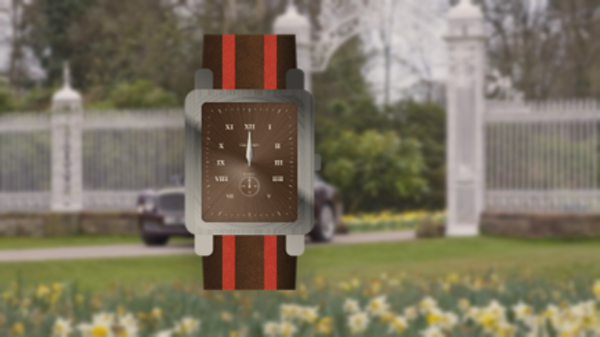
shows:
12,00
